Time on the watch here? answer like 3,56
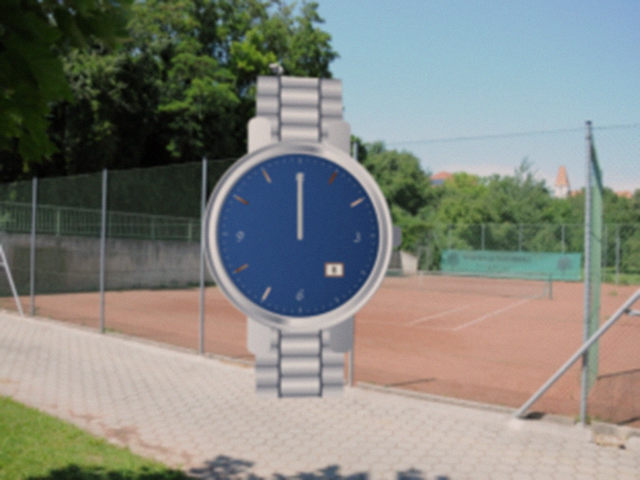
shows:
12,00
